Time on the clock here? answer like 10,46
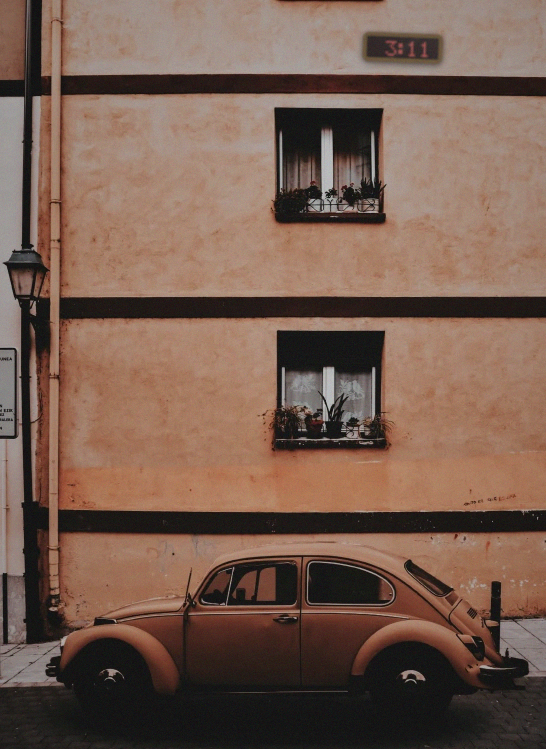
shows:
3,11
